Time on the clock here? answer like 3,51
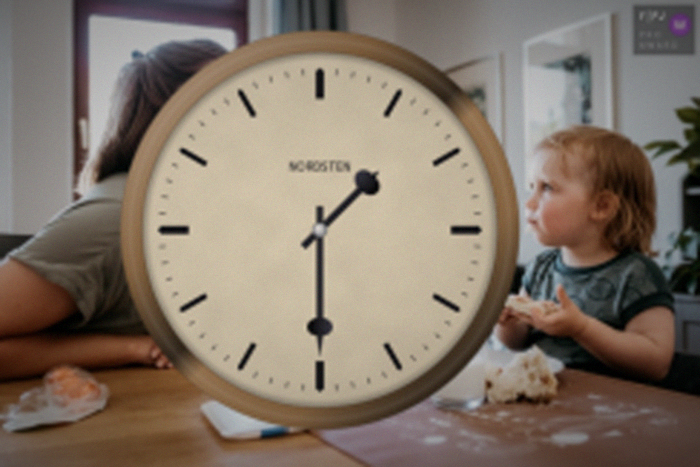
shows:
1,30
